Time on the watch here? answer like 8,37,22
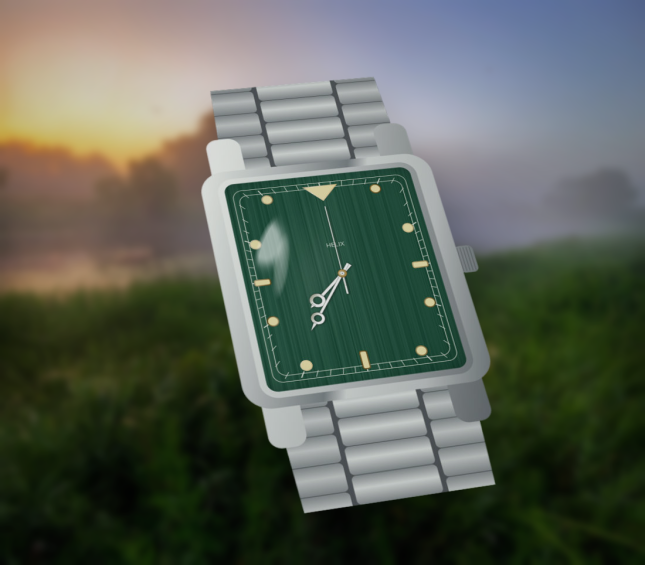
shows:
7,36,00
